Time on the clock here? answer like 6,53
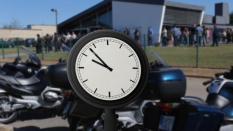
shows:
9,53
